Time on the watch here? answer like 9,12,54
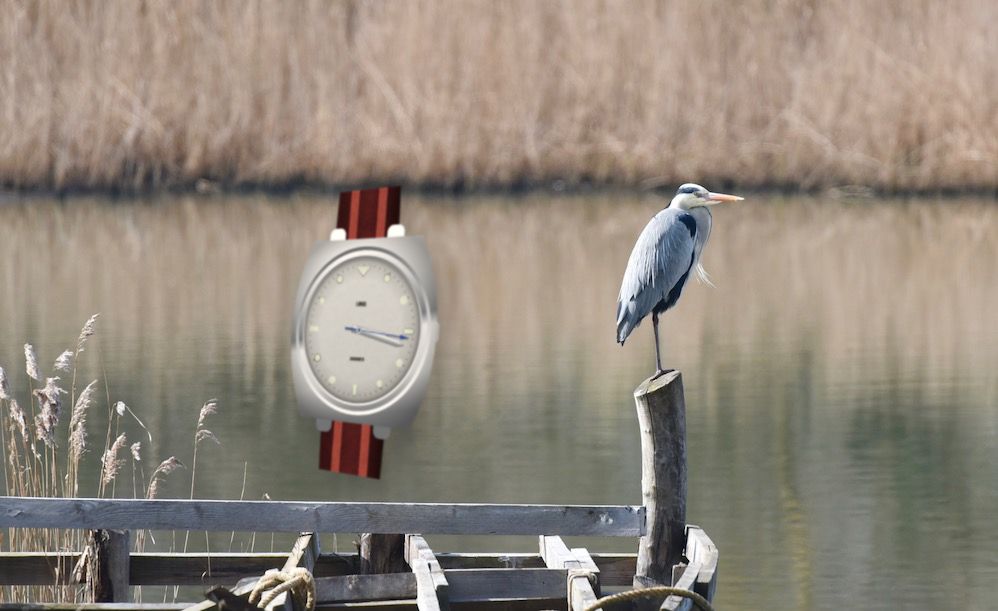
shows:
3,17,16
